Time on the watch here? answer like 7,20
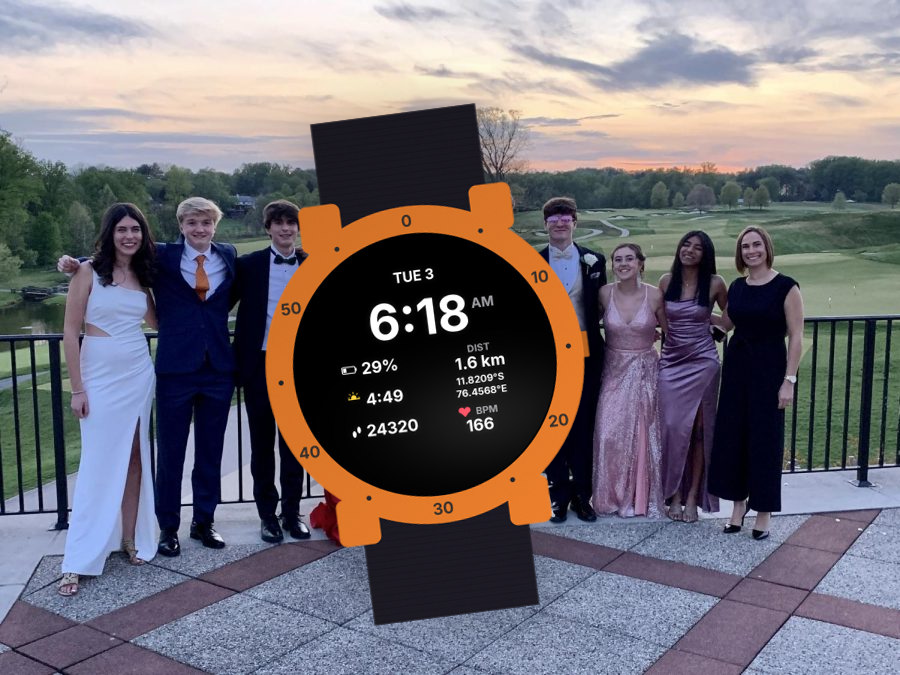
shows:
6,18
